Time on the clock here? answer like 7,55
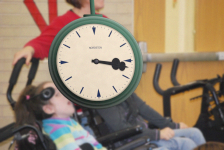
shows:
3,17
